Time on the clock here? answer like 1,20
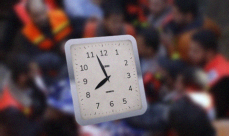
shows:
7,57
